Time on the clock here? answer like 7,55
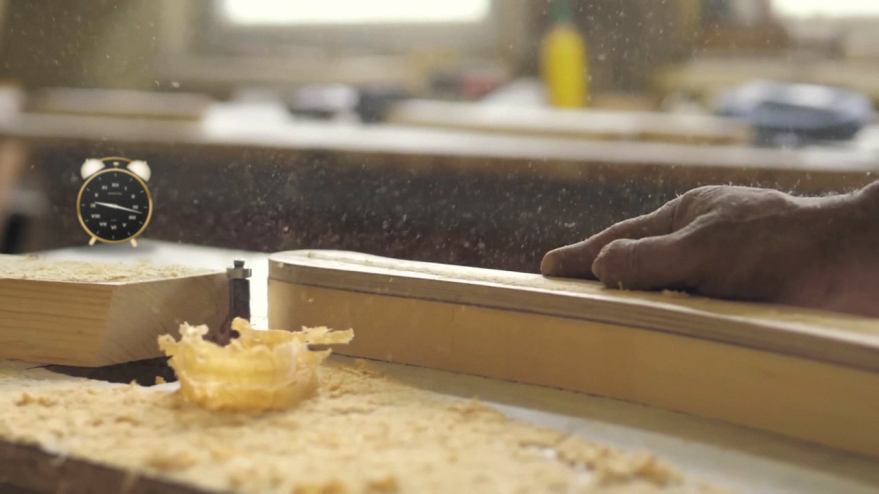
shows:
9,17
